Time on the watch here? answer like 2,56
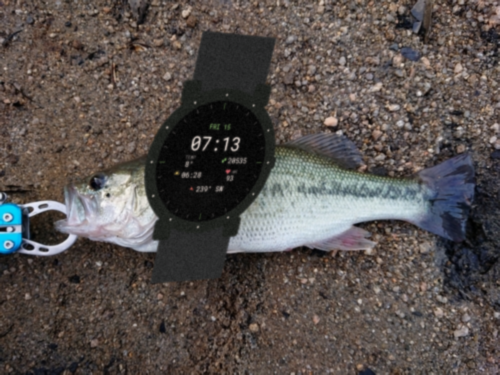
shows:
7,13
